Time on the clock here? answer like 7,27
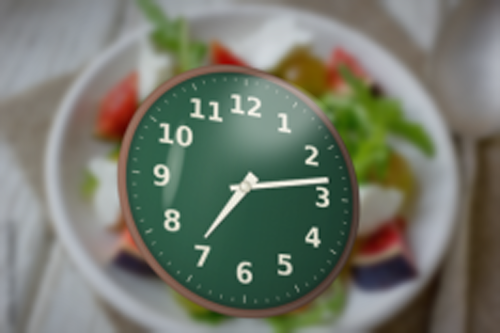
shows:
7,13
